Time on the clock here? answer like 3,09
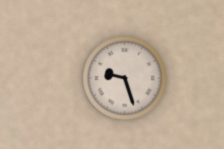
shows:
9,27
